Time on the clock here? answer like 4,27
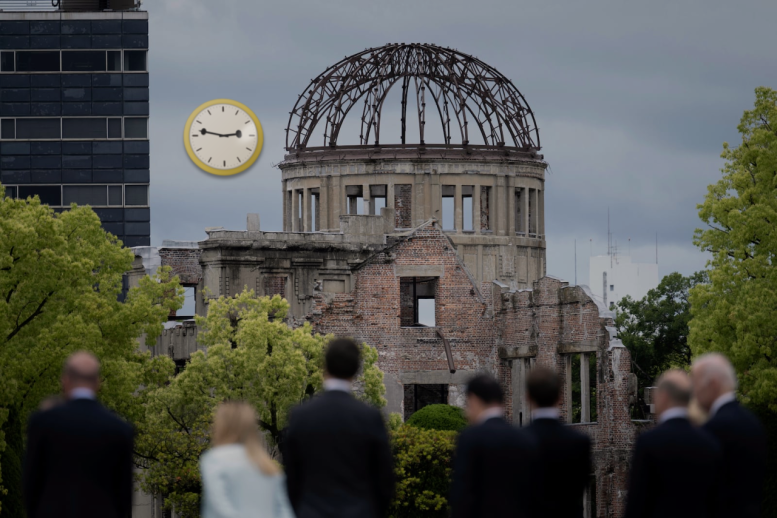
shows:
2,47
